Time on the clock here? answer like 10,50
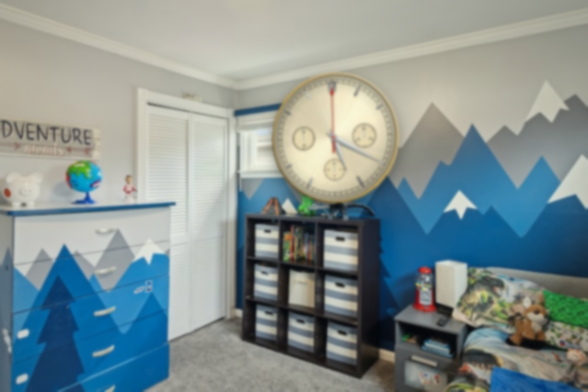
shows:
5,20
